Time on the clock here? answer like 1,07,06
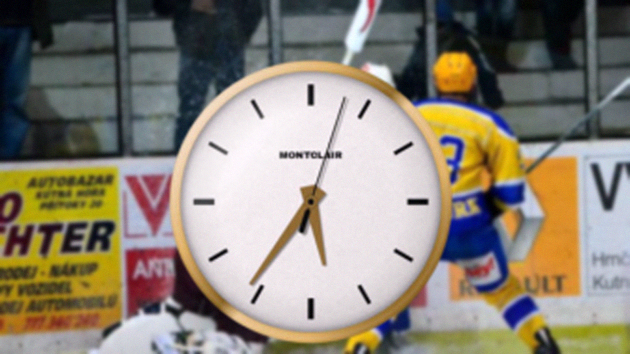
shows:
5,36,03
